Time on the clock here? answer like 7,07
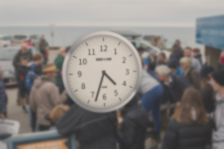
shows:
4,33
